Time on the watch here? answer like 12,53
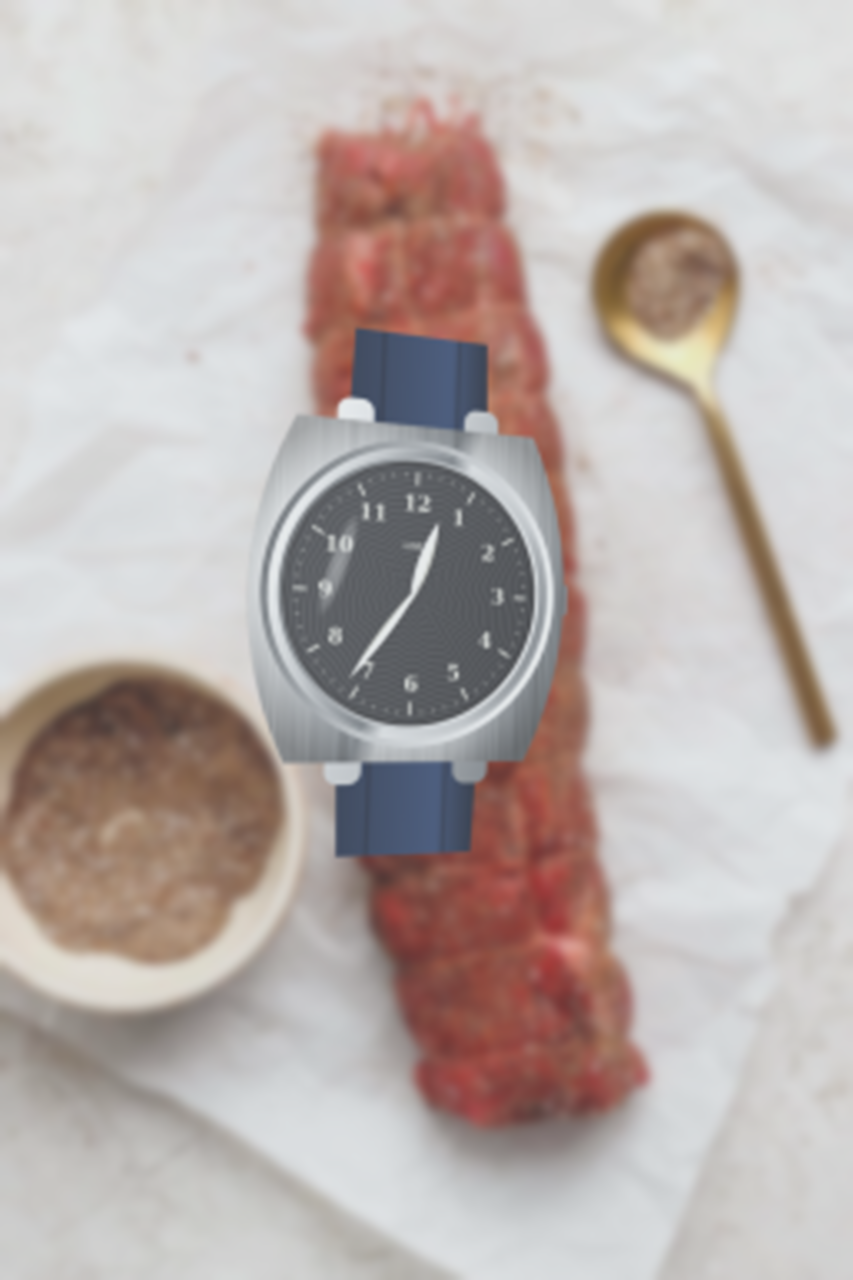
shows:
12,36
